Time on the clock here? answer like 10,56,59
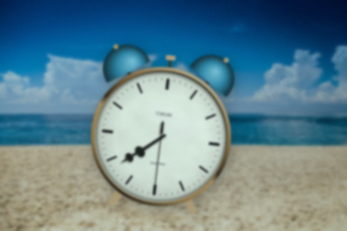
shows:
7,38,30
